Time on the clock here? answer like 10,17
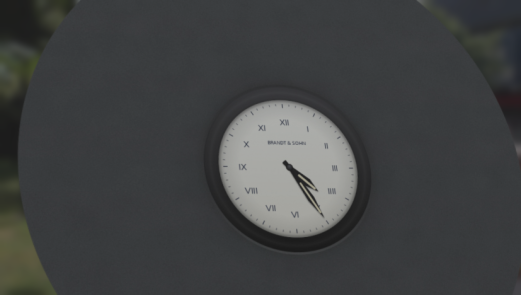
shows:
4,25
